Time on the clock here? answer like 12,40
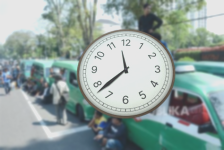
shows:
11,38
